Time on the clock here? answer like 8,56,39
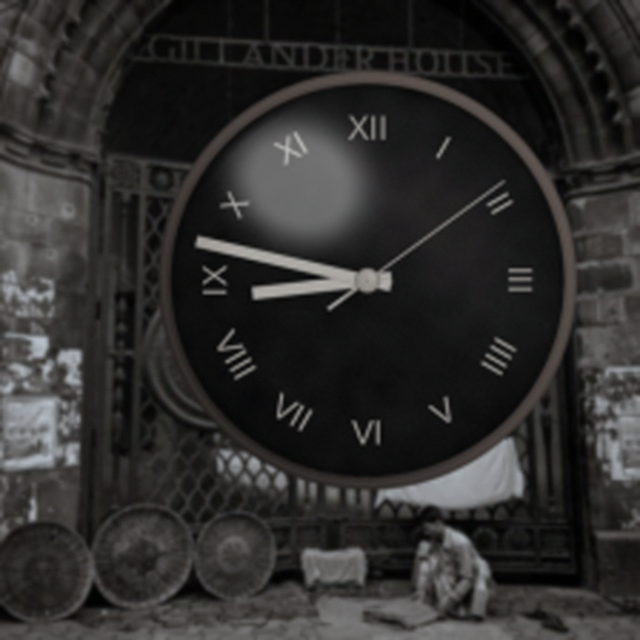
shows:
8,47,09
